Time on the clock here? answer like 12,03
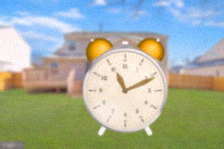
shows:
11,11
